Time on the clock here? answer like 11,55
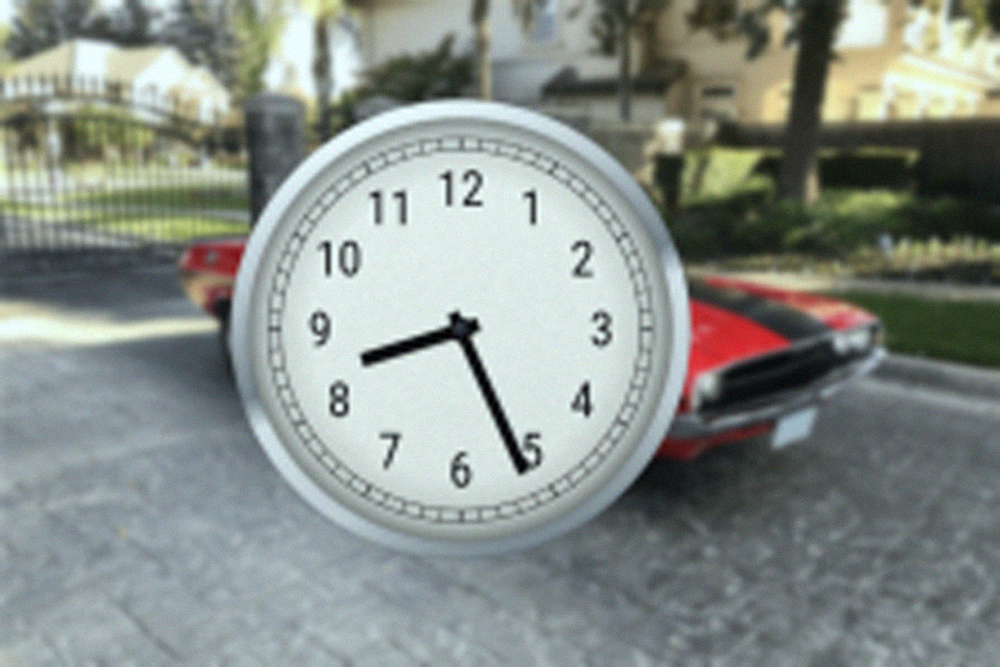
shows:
8,26
